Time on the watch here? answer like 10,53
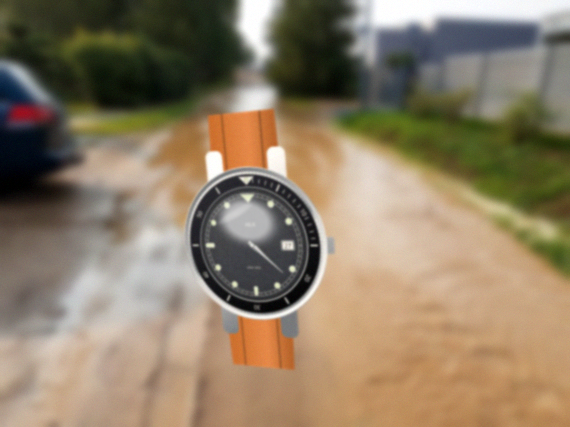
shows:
4,22
